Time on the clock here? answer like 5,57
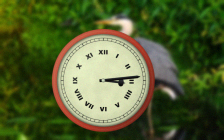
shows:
3,14
